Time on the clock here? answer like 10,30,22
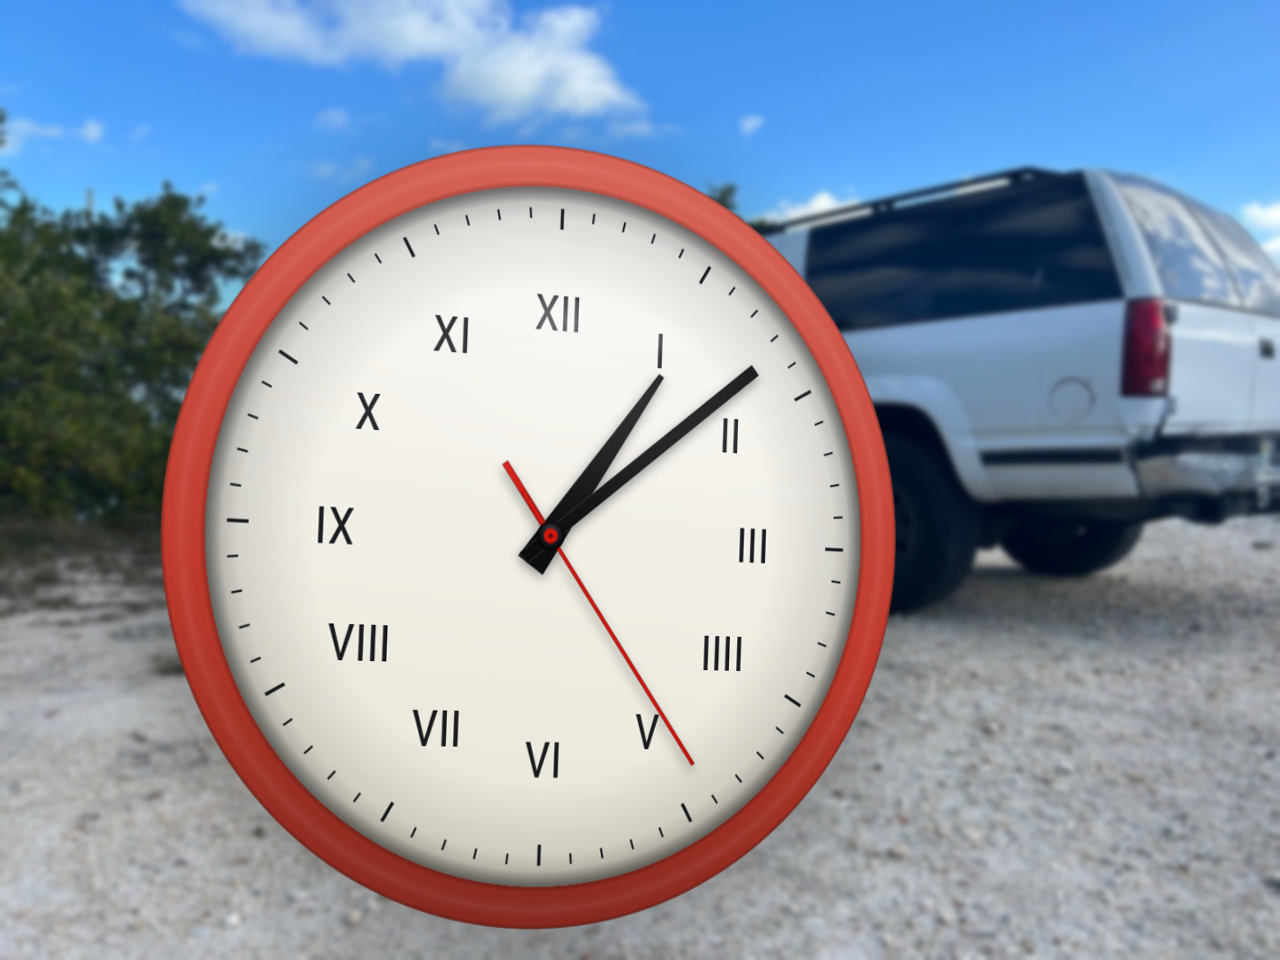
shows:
1,08,24
